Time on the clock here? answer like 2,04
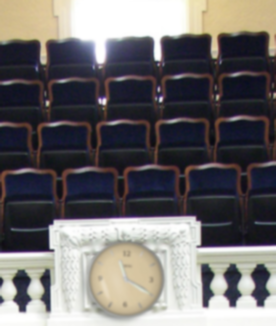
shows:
11,20
